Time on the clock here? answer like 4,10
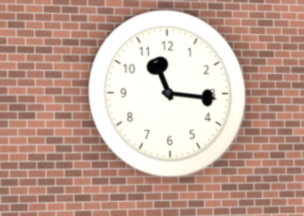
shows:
11,16
